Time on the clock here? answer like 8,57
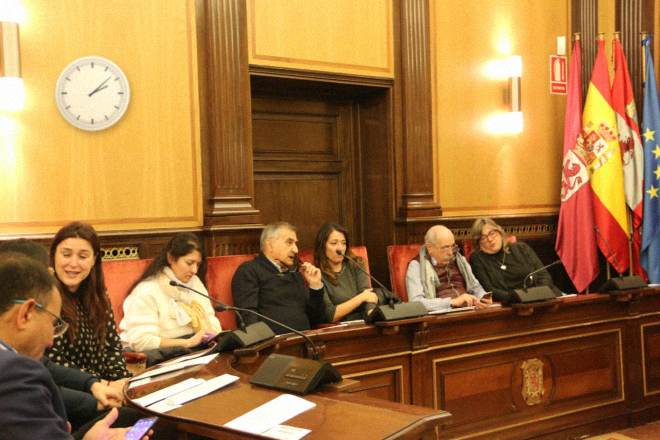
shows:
2,08
